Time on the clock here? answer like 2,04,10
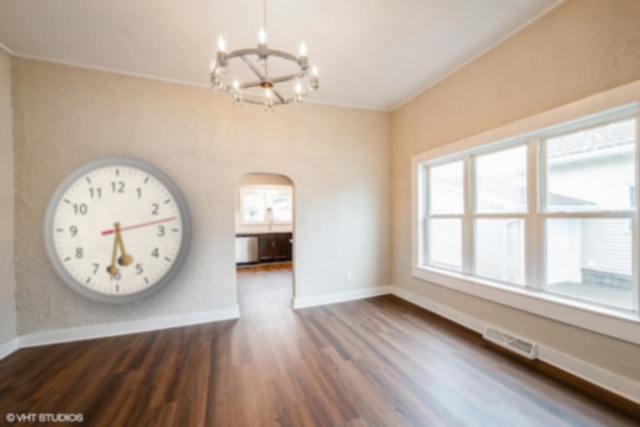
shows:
5,31,13
